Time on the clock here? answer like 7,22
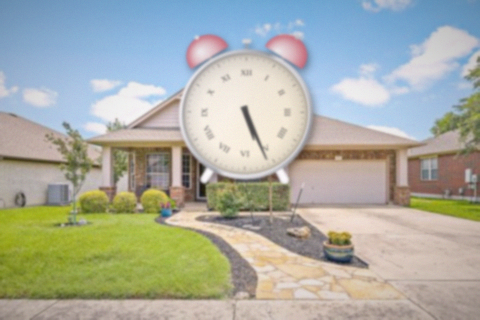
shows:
5,26
